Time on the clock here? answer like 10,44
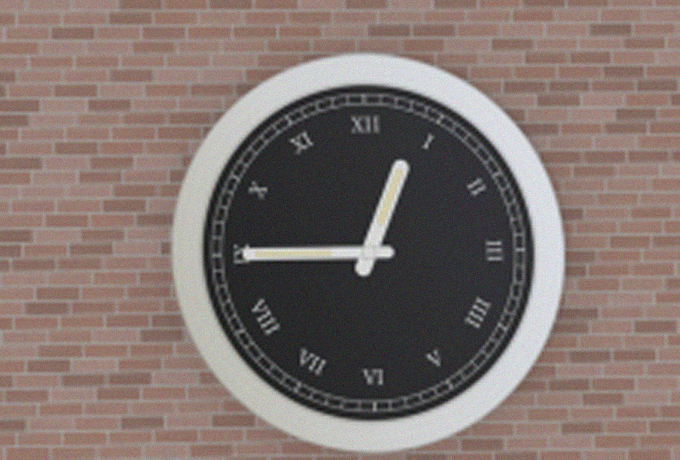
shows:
12,45
